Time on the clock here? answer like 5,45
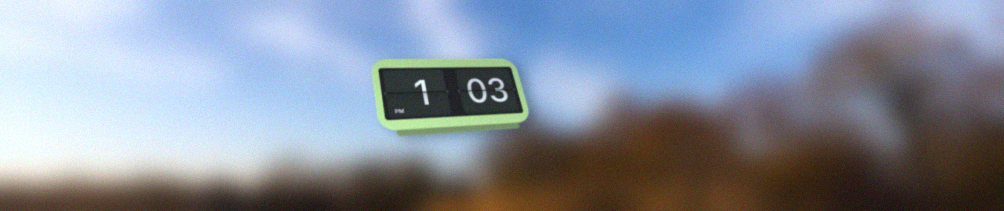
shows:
1,03
